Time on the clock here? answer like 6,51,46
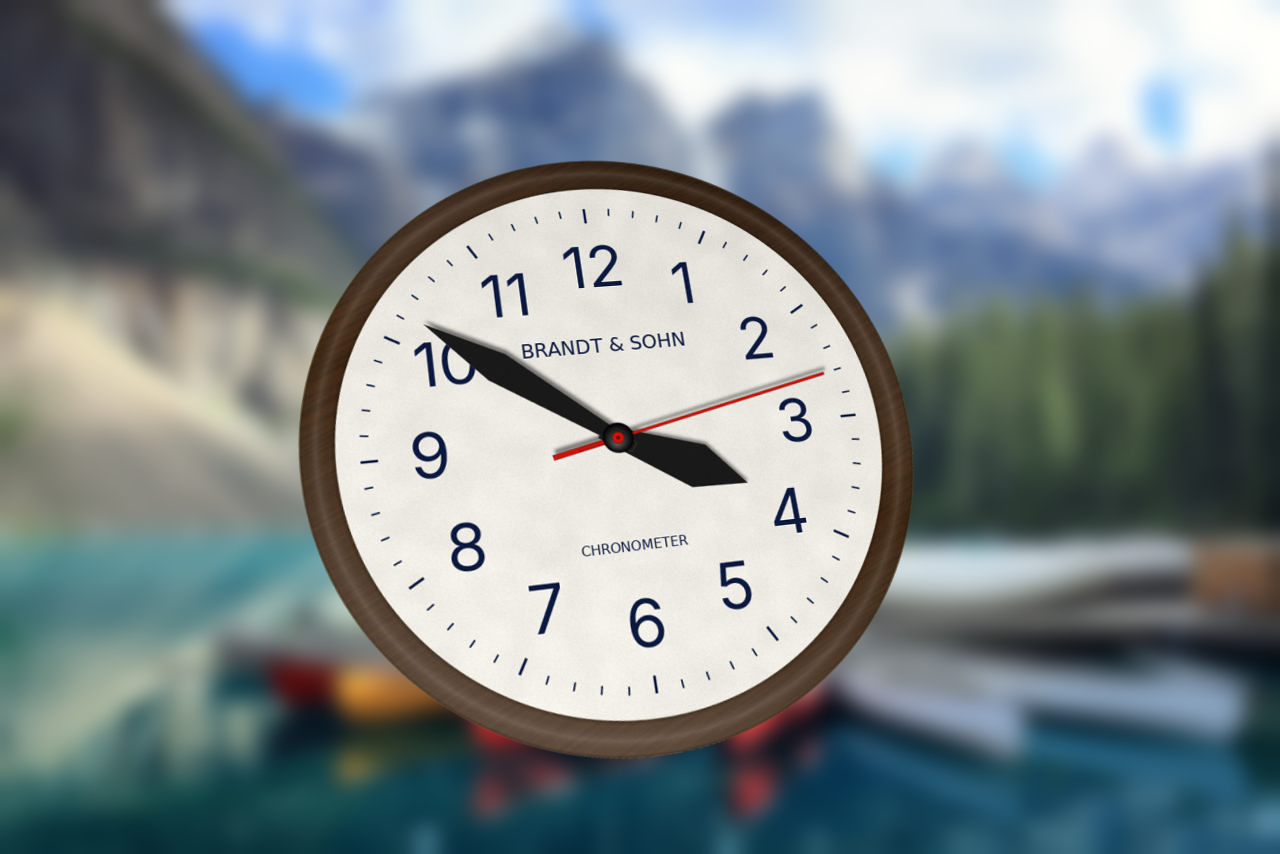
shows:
3,51,13
